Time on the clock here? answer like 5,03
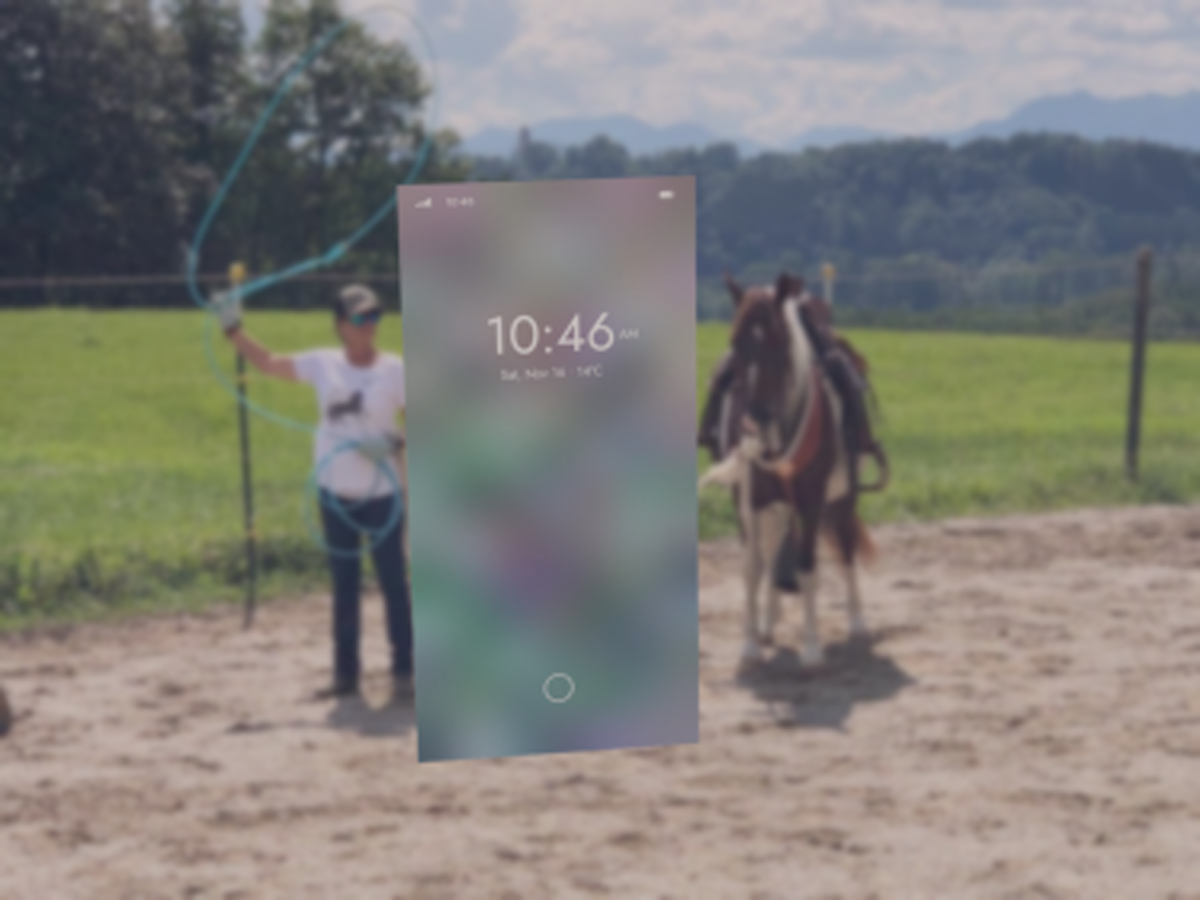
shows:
10,46
